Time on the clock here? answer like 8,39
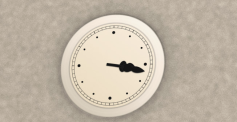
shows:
3,17
